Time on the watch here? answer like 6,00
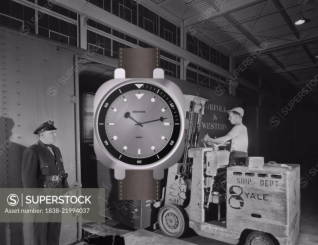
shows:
10,13
